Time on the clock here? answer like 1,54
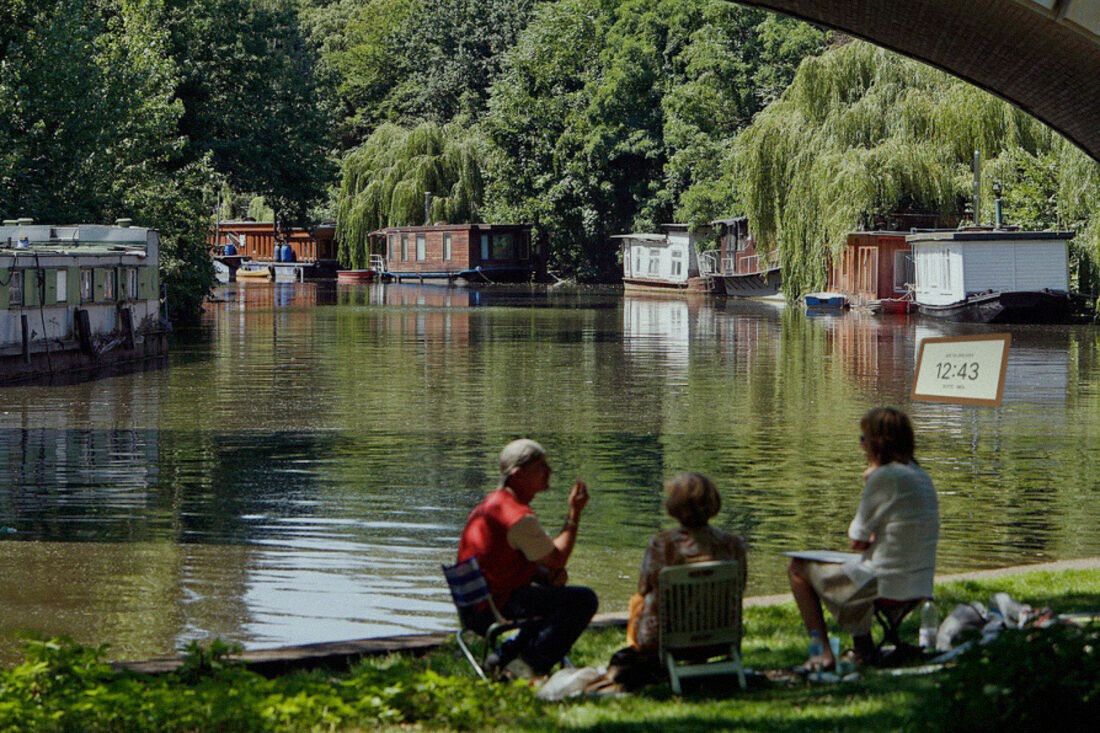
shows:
12,43
